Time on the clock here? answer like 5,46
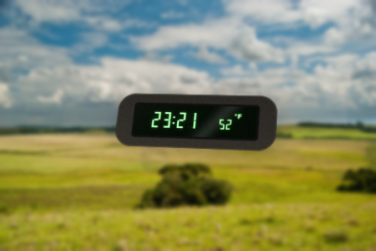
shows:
23,21
